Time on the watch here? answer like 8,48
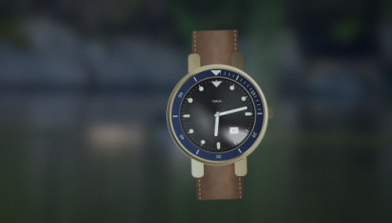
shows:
6,13
